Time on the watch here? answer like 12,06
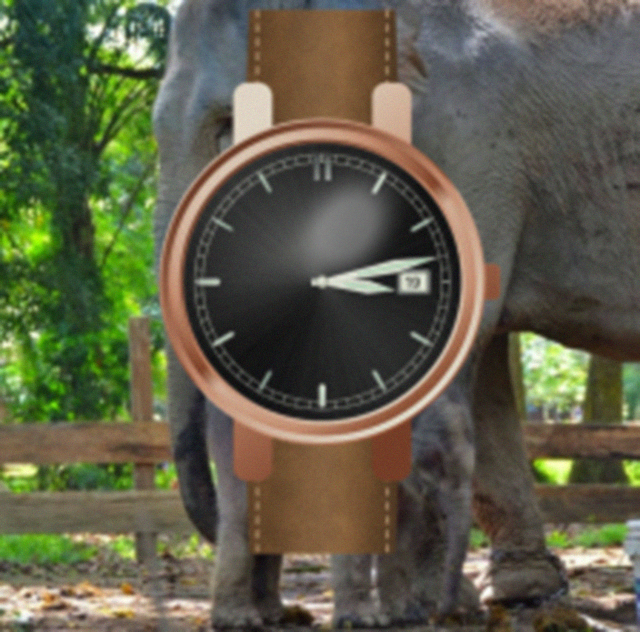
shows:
3,13
